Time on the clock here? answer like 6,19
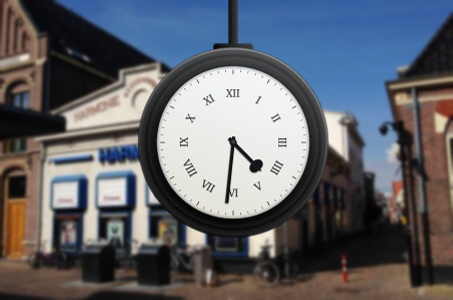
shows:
4,31
